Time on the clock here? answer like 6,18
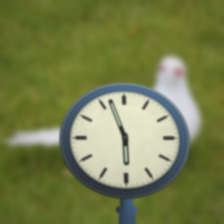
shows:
5,57
